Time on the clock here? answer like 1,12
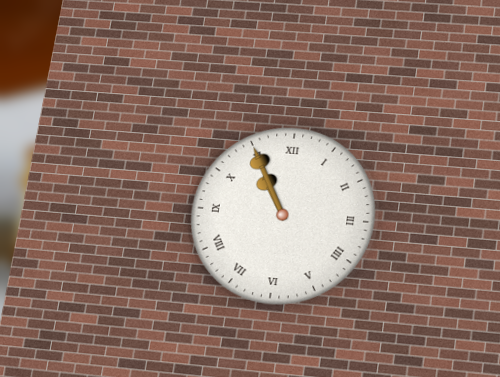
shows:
10,55
